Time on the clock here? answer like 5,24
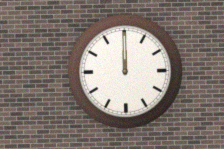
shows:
12,00
